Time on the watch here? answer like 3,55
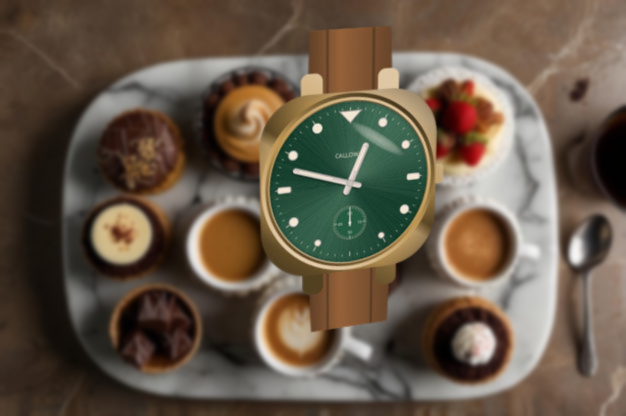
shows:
12,48
